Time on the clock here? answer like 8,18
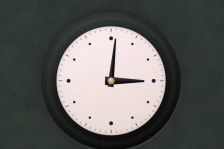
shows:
3,01
